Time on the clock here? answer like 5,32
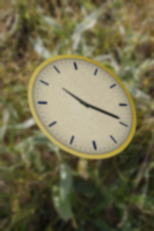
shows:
10,19
